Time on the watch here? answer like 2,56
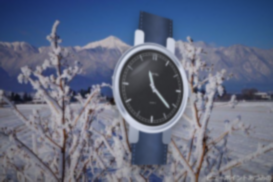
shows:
11,22
